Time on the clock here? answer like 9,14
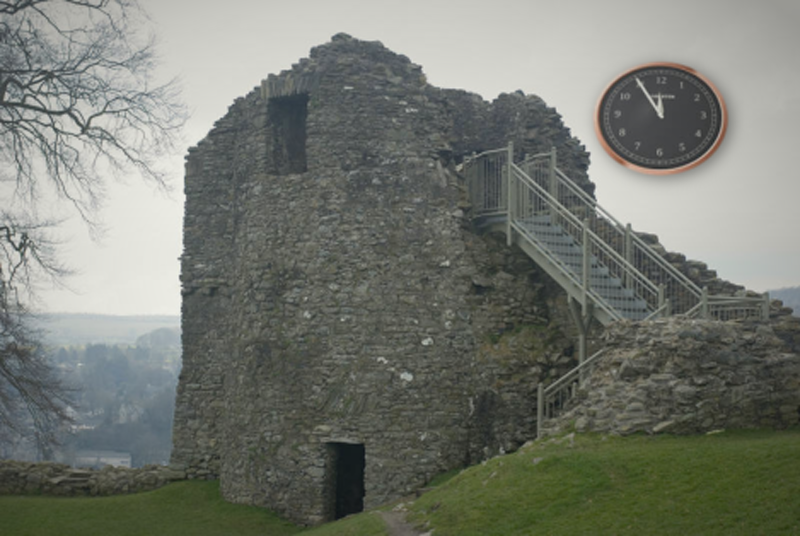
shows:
11,55
